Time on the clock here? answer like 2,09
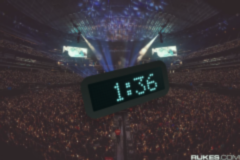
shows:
1,36
